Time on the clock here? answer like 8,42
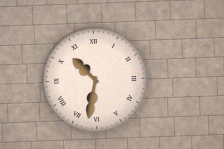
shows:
10,32
